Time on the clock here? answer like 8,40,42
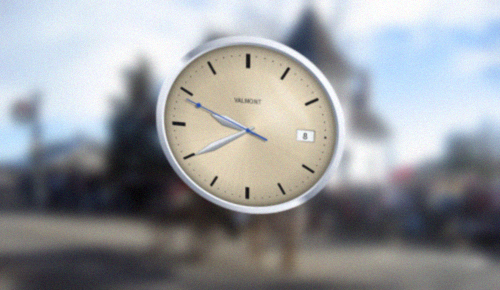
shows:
9,39,49
